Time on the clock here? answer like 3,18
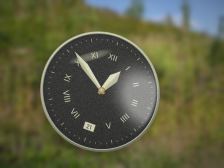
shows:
12,51
